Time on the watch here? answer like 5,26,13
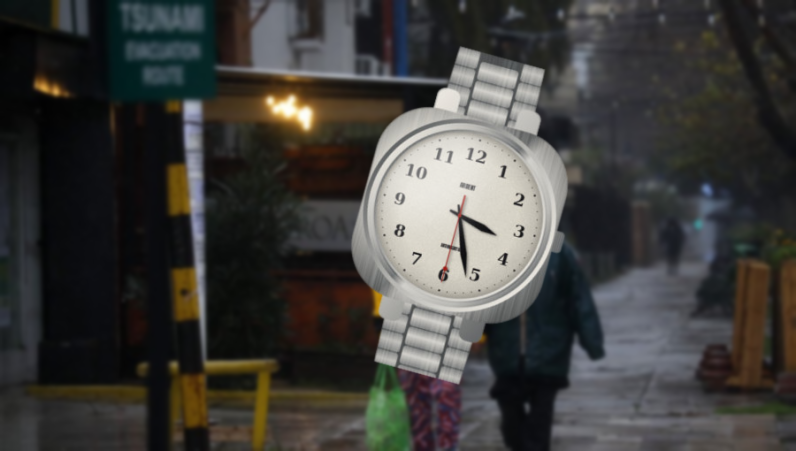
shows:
3,26,30
